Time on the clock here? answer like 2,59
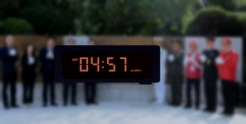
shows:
4,57
